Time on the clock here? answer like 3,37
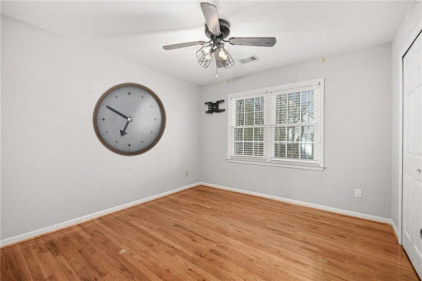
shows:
6,50
